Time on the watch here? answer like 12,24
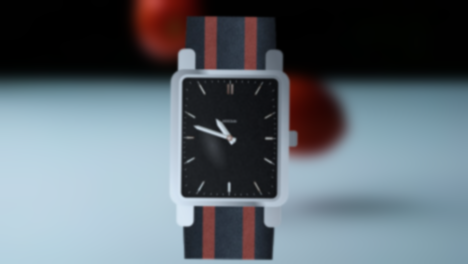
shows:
10,48
